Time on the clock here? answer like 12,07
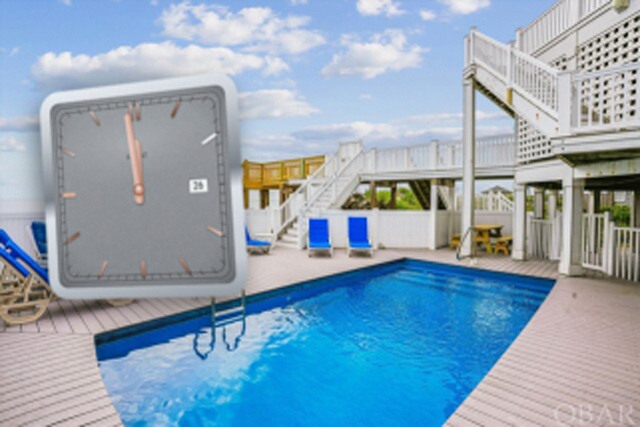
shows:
11,59
